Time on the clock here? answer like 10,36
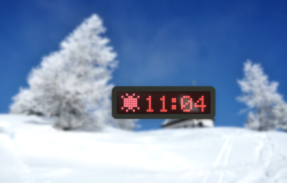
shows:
11,04
